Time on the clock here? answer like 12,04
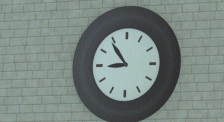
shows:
8,54
